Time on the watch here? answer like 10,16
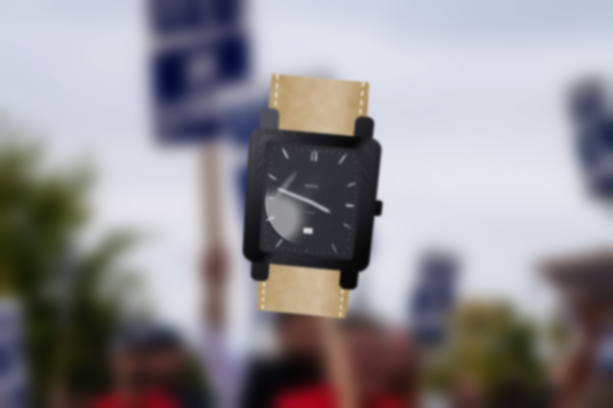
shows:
3,48
